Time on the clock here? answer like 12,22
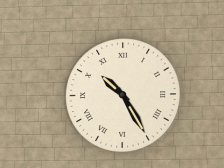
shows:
10,25
